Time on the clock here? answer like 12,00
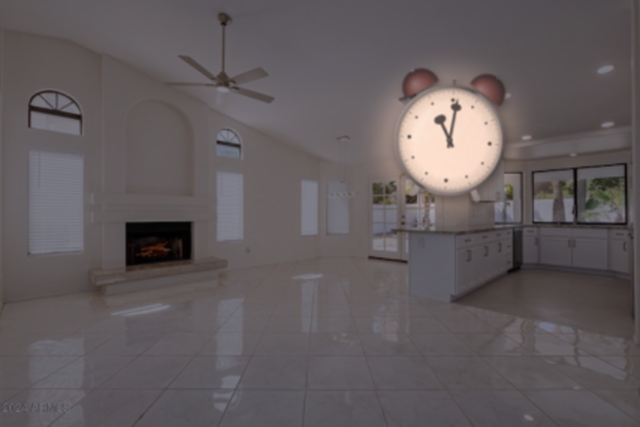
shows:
11,01
